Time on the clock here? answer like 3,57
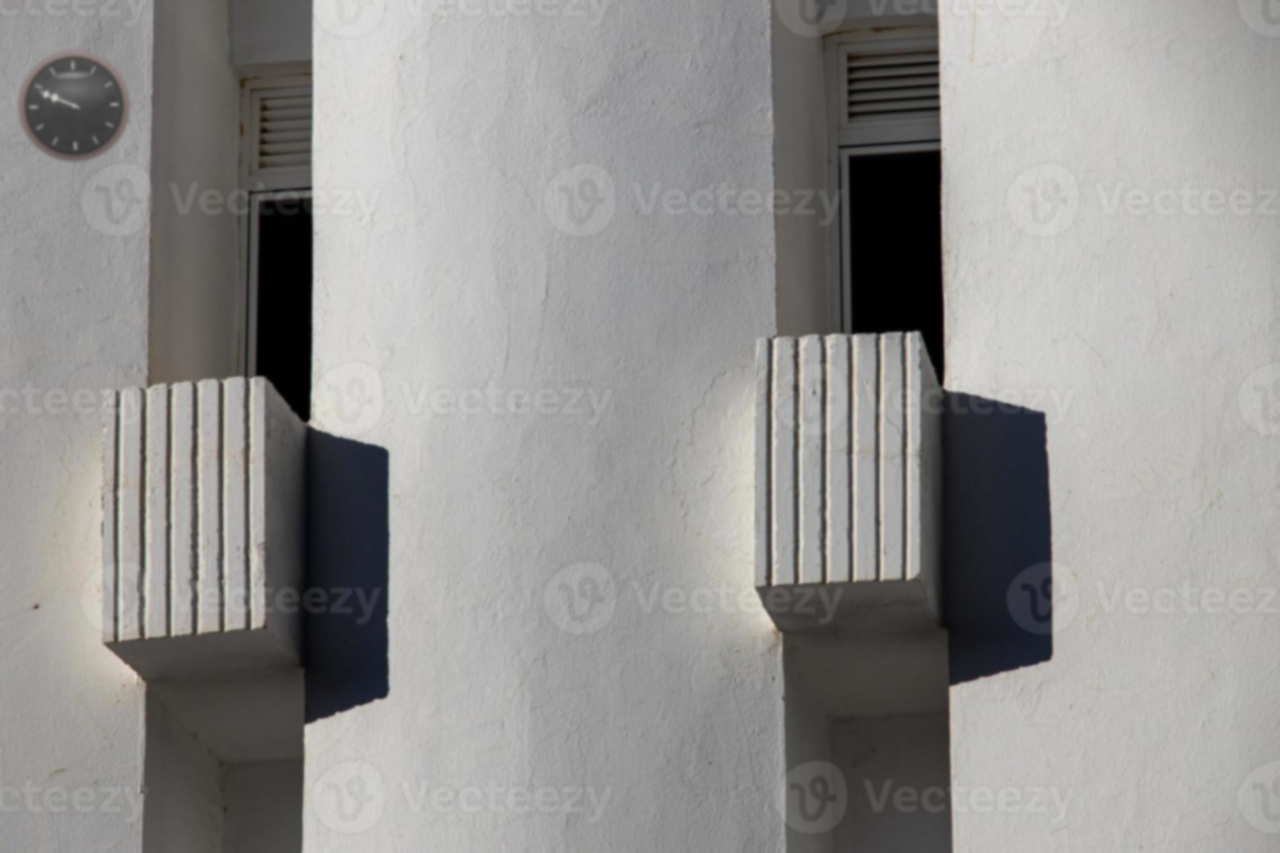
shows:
9,49
